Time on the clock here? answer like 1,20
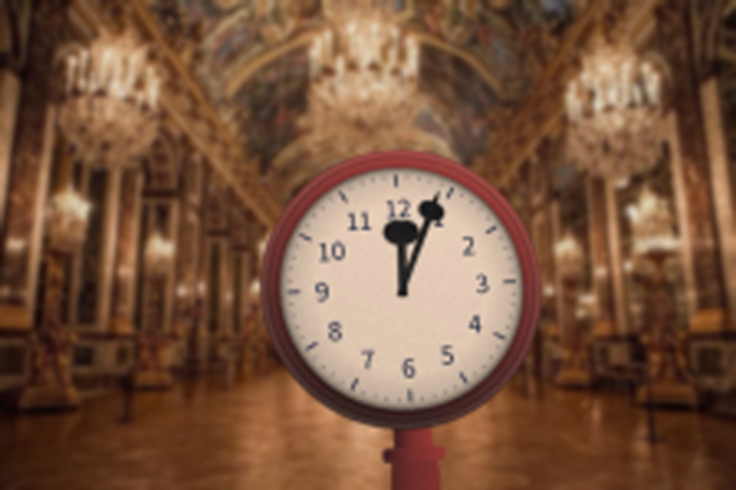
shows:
12,04
